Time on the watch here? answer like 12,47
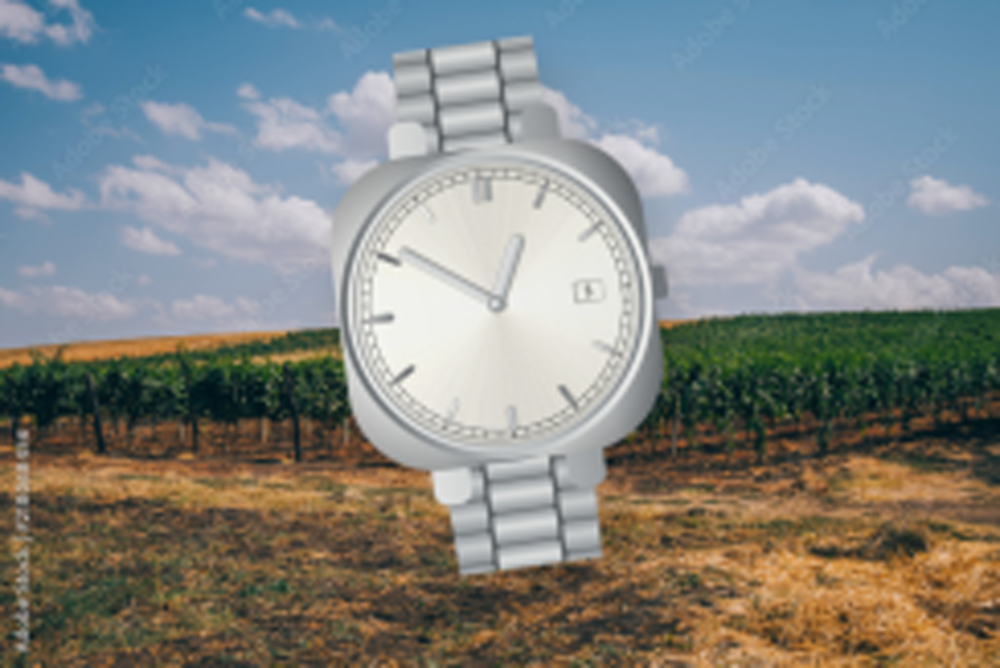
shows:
12,51
